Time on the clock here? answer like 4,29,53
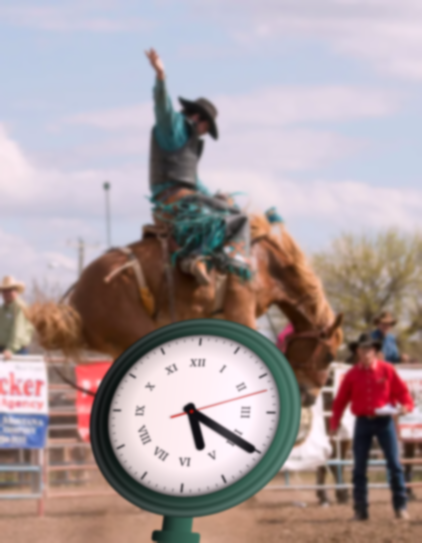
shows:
5,20,12
